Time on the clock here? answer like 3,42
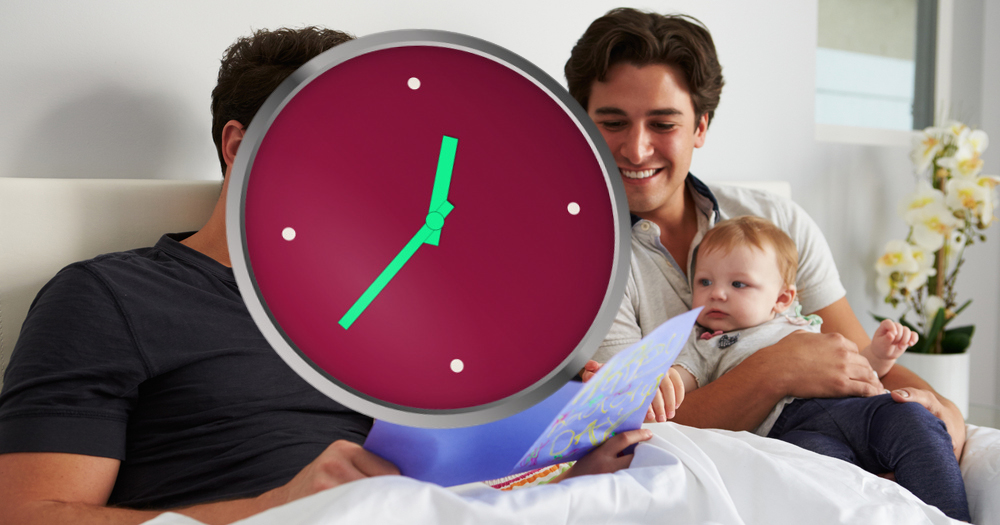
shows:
12,38
